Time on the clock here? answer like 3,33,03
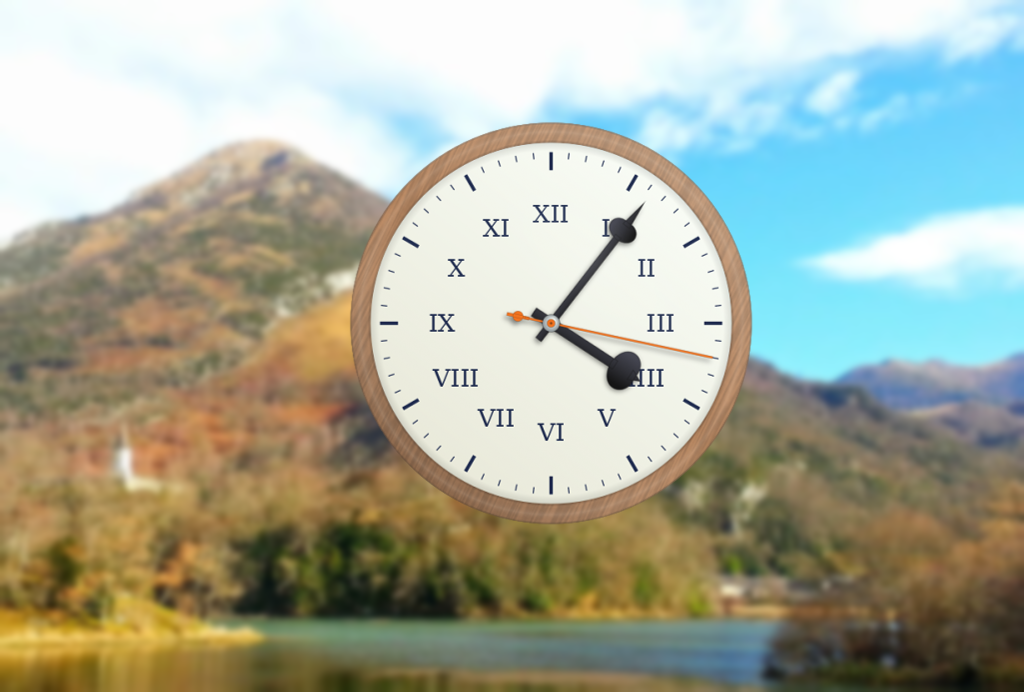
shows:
4,06,17
